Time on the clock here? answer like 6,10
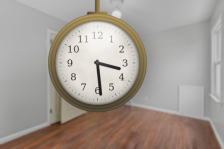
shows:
3,29
